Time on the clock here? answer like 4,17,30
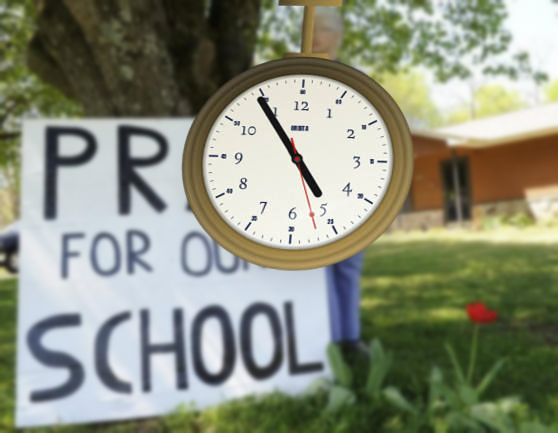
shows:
4,54,27
